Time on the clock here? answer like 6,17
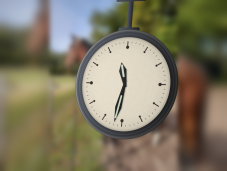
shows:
11,32
